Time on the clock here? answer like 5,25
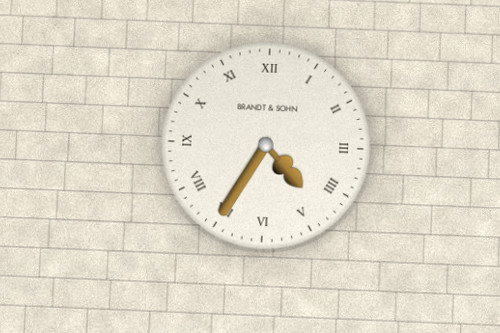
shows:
4,35
